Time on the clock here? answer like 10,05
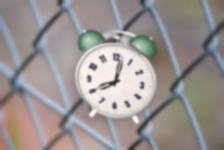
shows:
8,02
